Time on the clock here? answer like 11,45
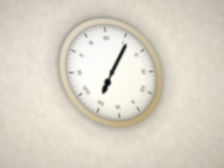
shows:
7,06
